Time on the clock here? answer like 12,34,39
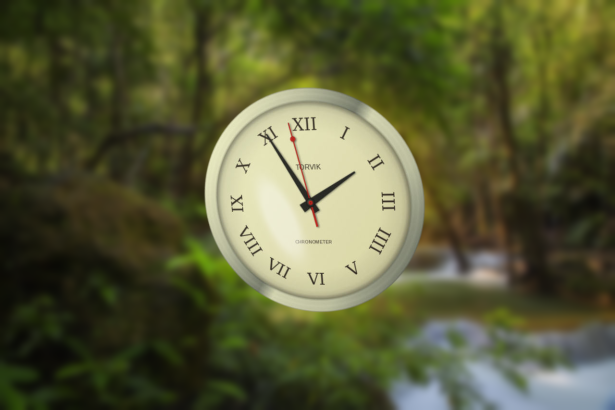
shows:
1,54,58
